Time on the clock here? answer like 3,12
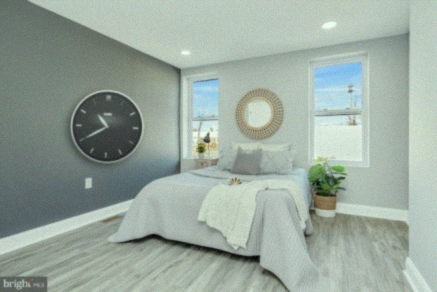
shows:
10,40
